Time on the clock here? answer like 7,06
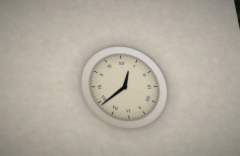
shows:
12,39
